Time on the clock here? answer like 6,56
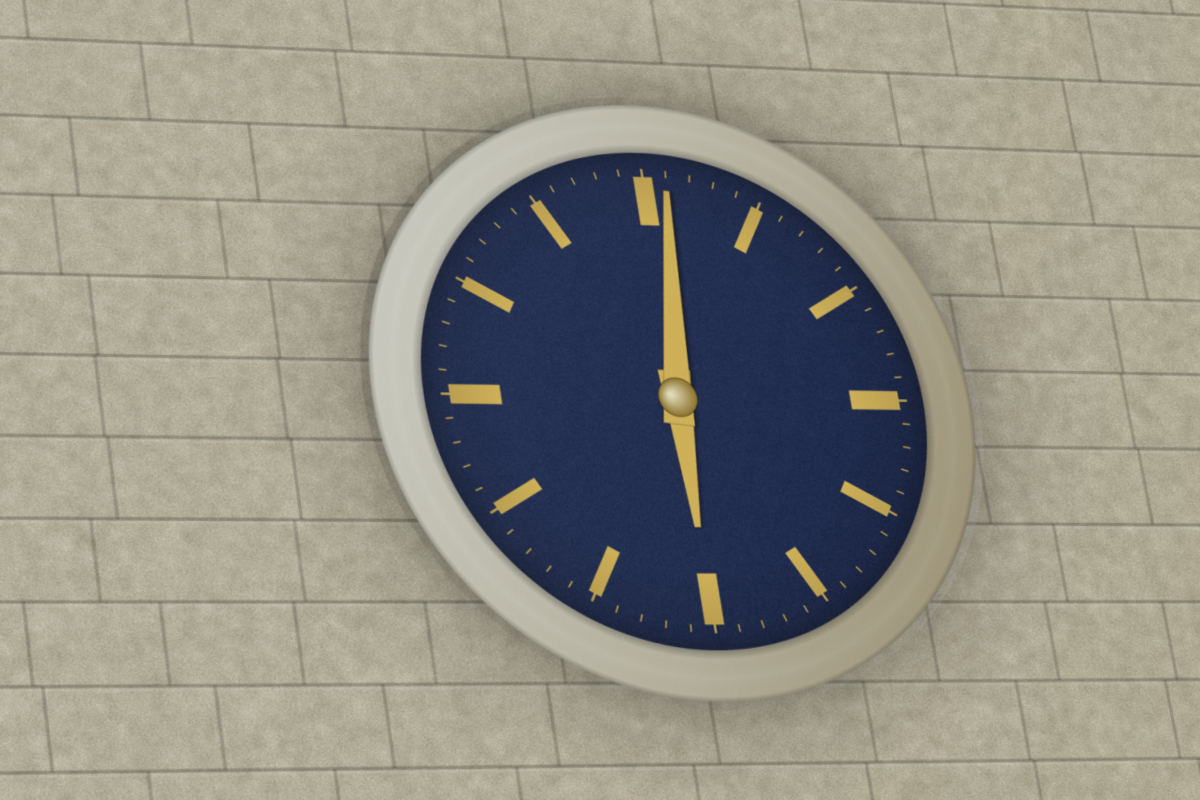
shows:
6,01
